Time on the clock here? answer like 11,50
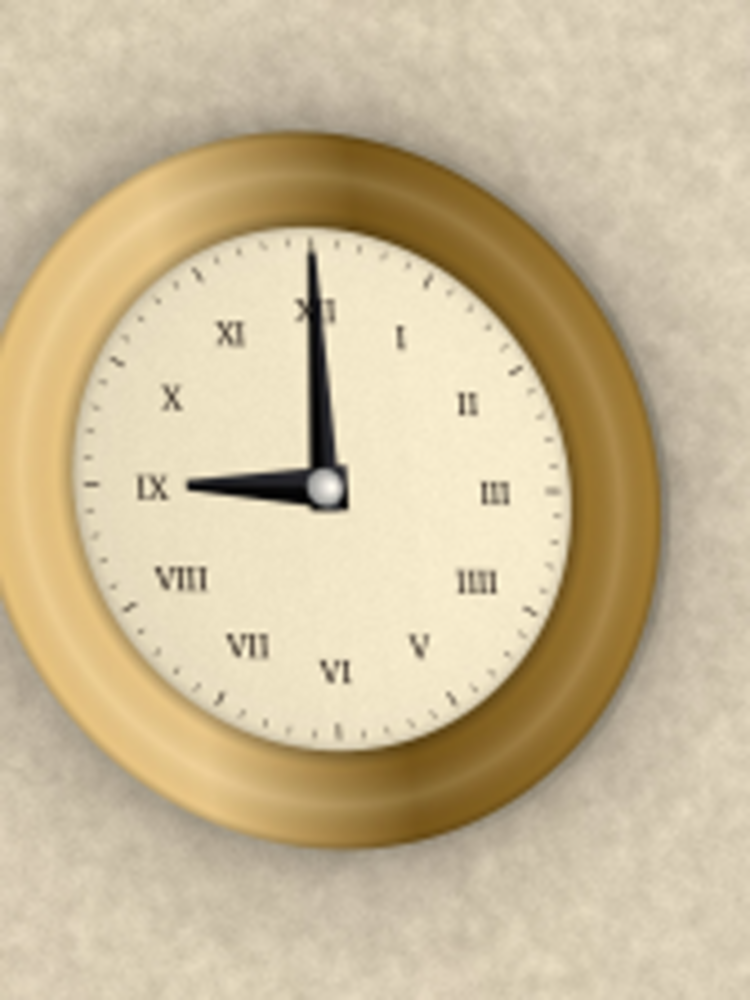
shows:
9,00
